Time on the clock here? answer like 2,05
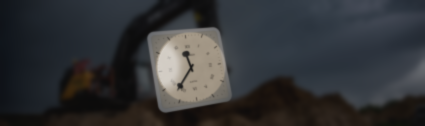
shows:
11,37
